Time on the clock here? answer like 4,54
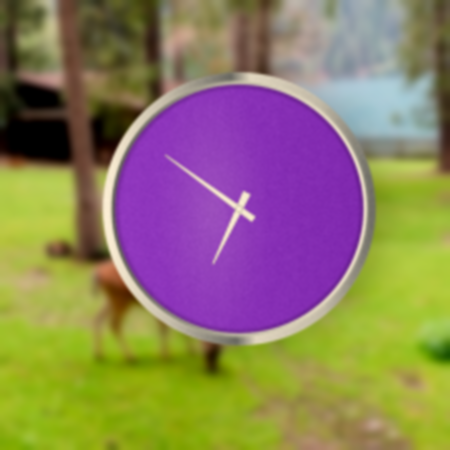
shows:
6,51
